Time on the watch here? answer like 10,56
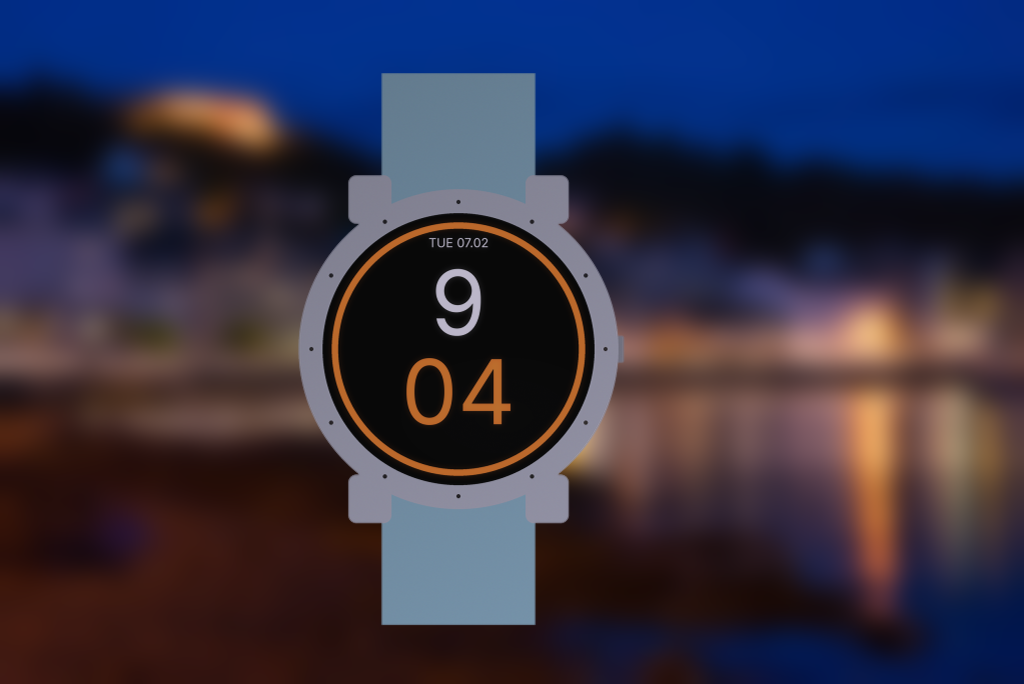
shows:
9,04
